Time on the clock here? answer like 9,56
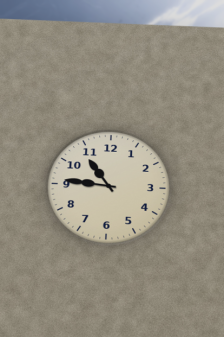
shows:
10,46
